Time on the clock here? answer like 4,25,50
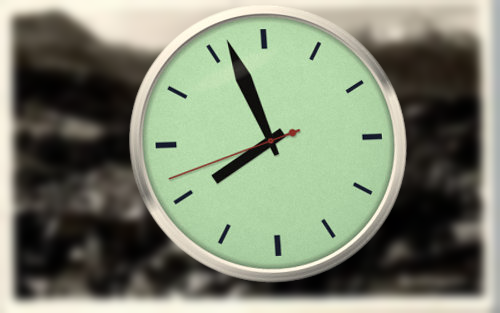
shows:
7,56,42
